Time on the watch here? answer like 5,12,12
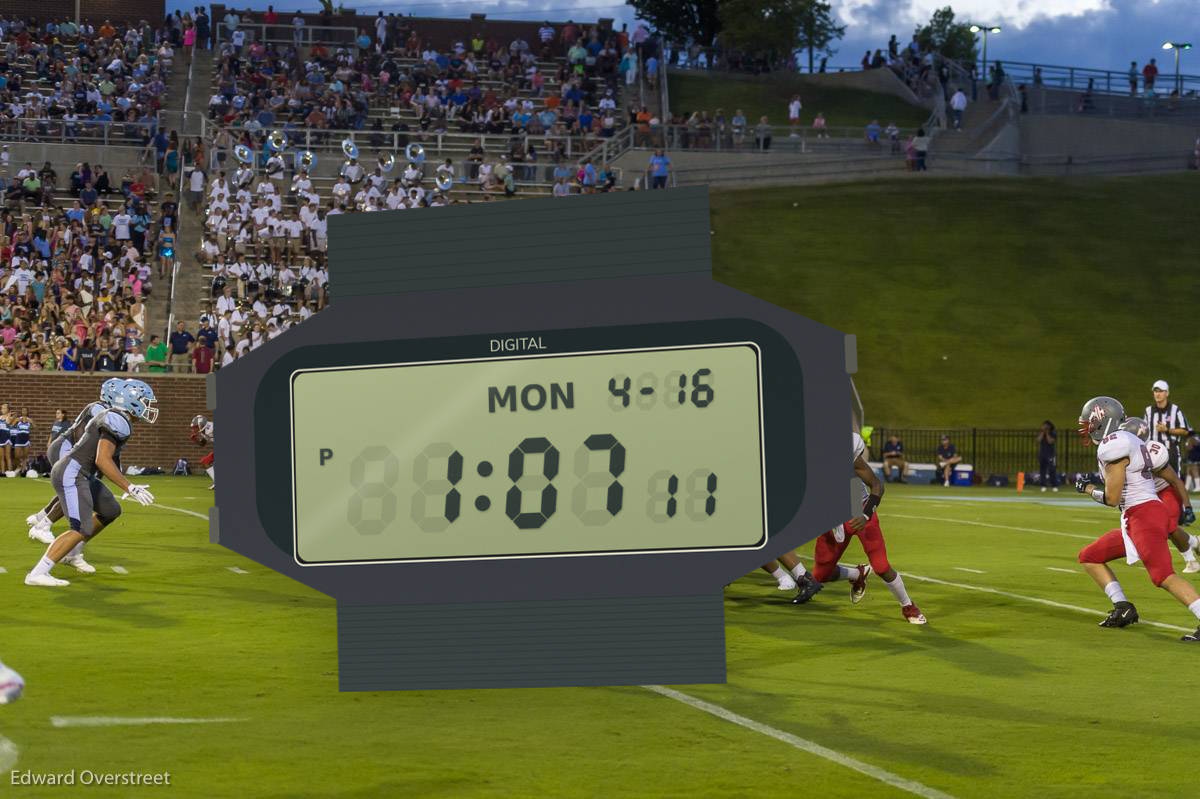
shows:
1,07,11
